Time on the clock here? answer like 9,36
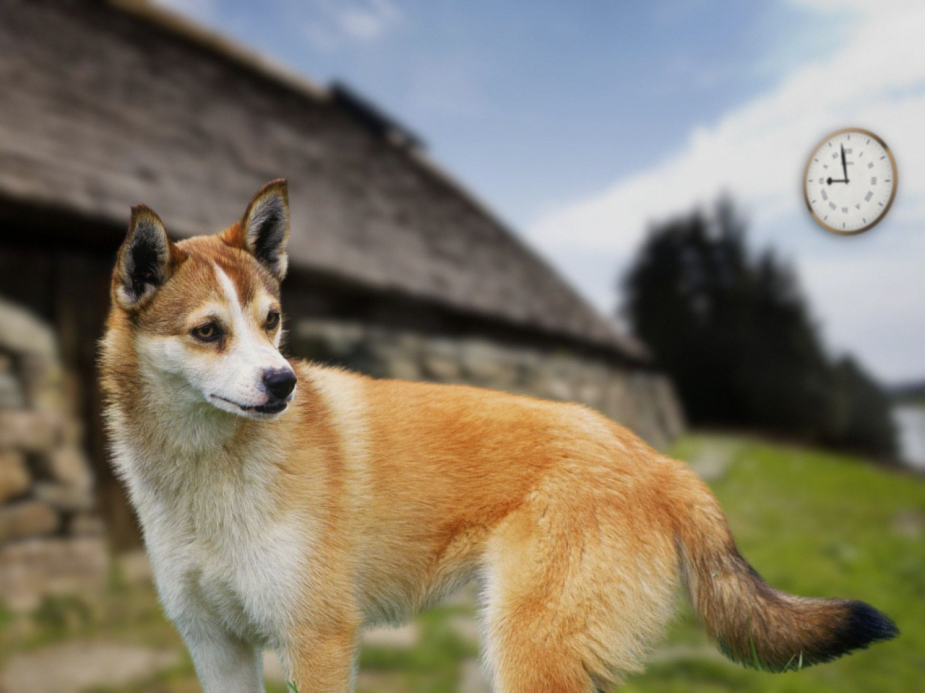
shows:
8,58
